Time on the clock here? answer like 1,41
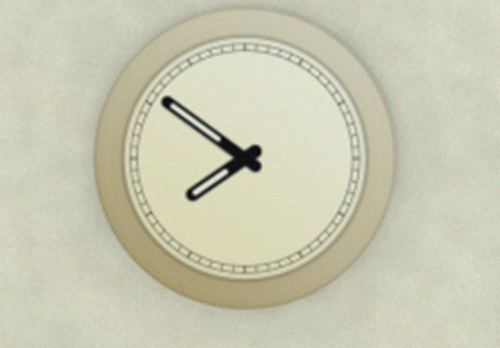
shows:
7,51
